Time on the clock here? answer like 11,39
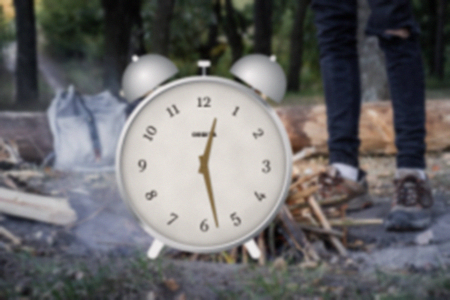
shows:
12,28
